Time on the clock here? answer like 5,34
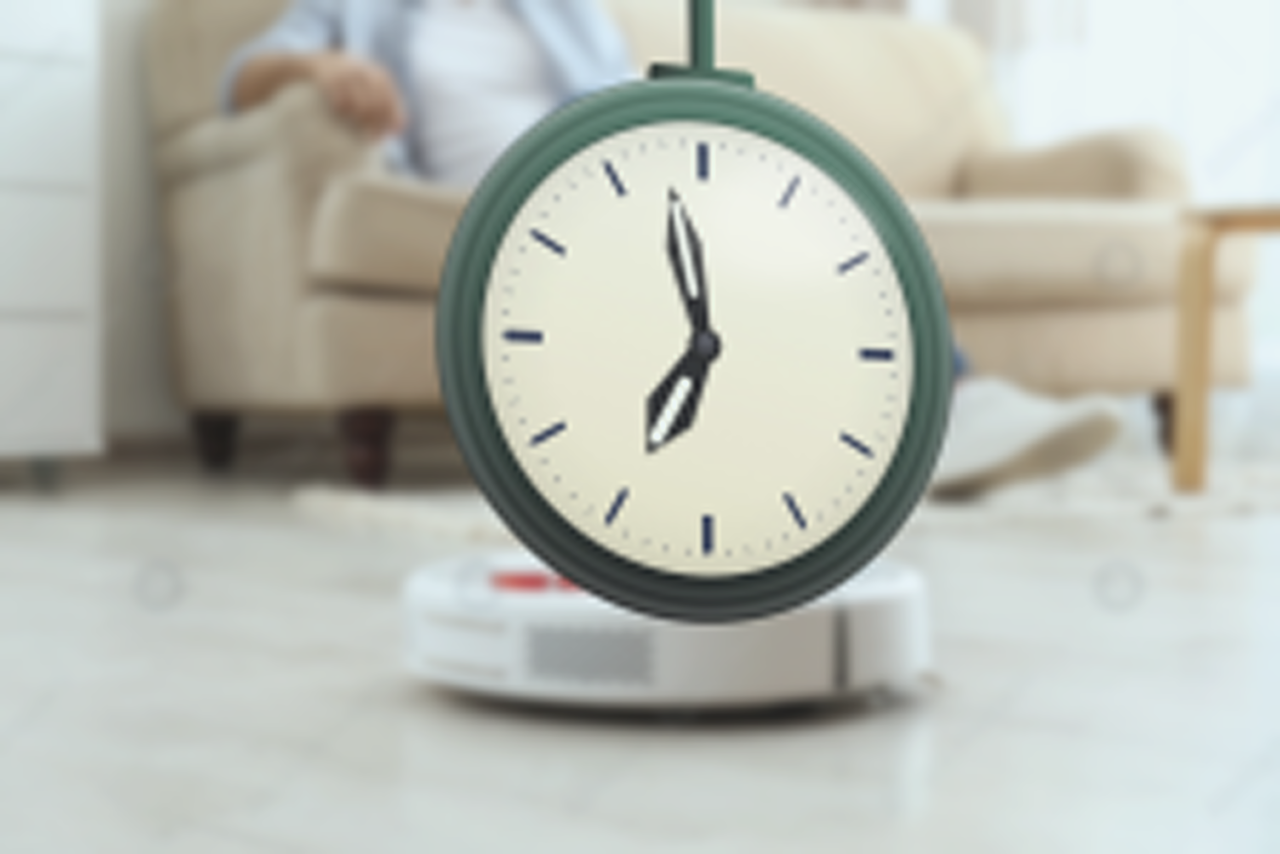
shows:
6,58
